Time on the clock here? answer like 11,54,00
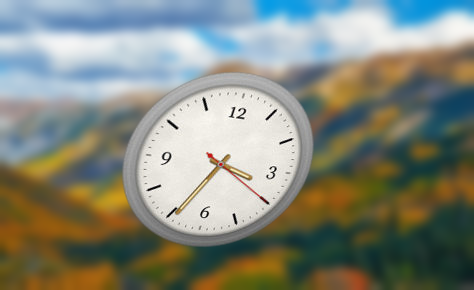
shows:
3,34,20
